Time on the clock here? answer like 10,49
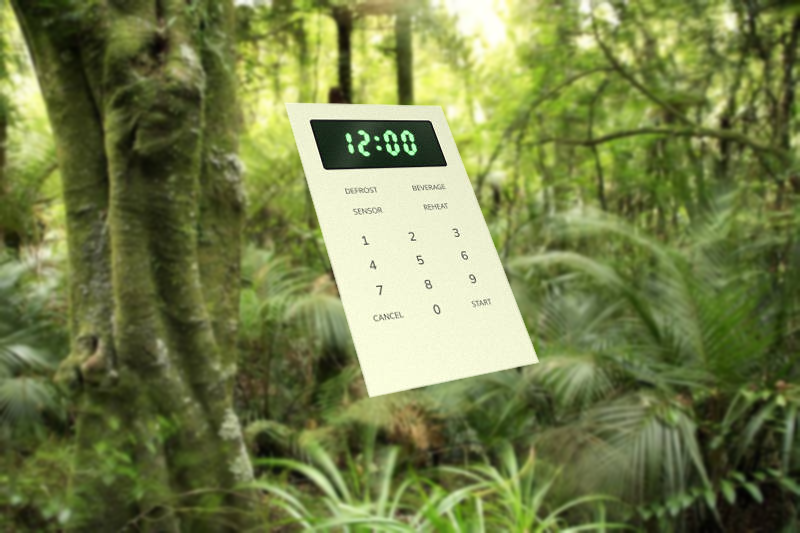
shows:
12,00
